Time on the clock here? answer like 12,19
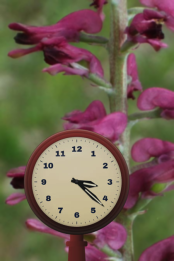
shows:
3,22
